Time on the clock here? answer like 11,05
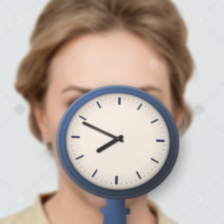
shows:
7,49
